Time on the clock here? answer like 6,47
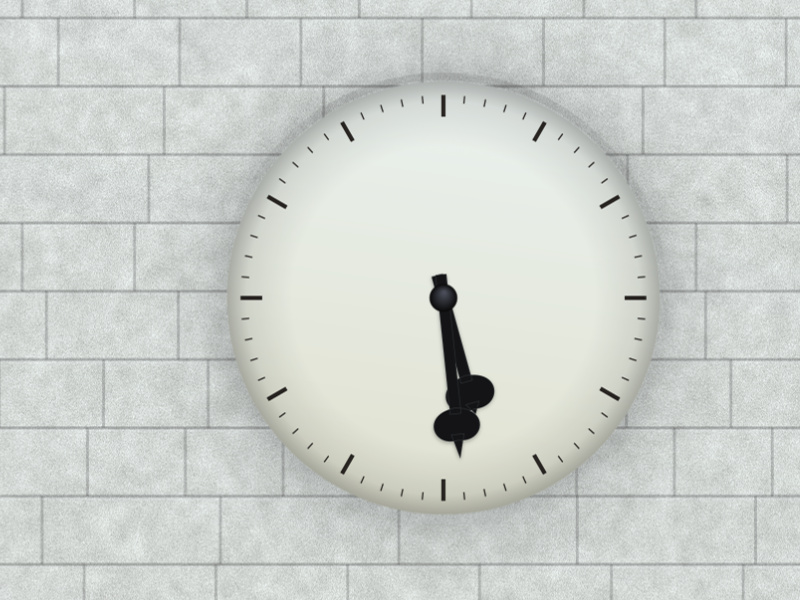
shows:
5,29
